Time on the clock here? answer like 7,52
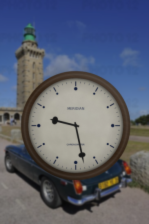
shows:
9,28
